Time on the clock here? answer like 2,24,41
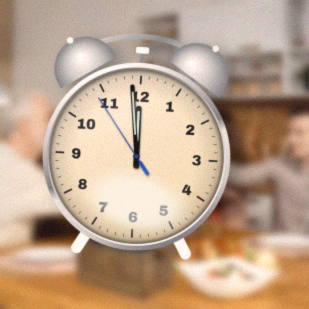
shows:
11,58,54
